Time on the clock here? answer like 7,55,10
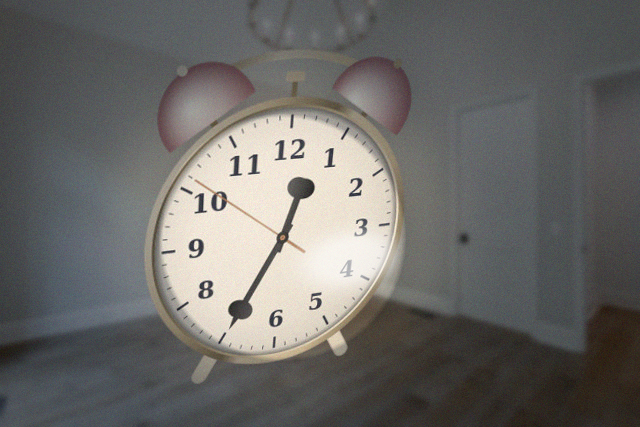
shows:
12,34,51
